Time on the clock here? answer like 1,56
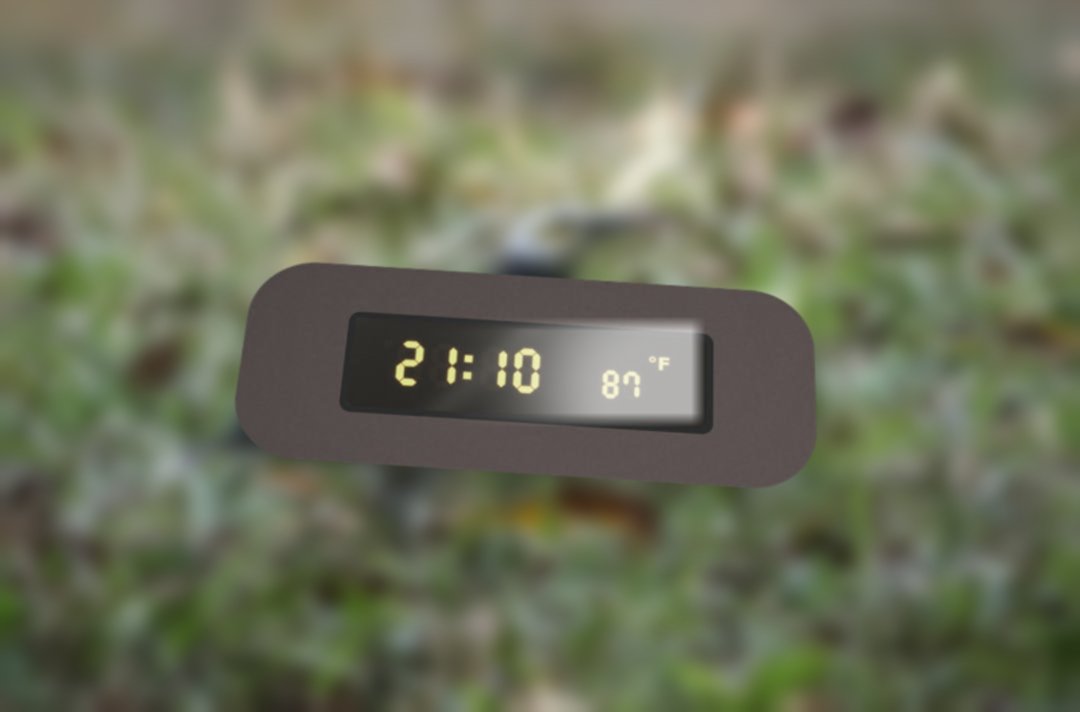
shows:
21,10
